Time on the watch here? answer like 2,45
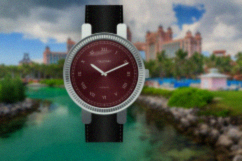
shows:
10,11
